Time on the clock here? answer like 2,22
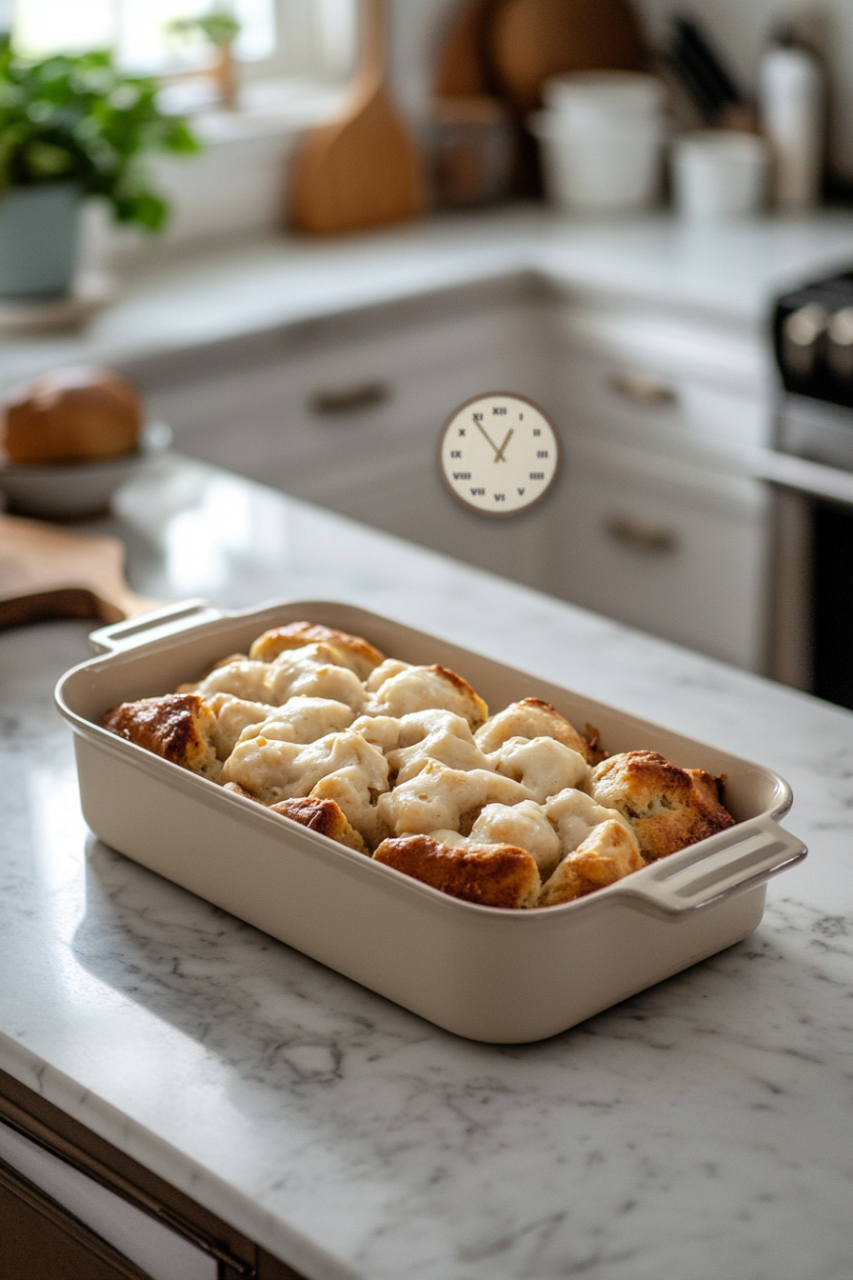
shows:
12,54
